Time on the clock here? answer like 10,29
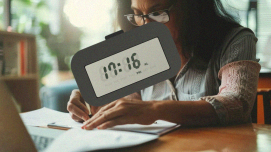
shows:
17,16
